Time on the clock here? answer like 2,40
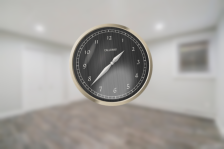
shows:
1,38
